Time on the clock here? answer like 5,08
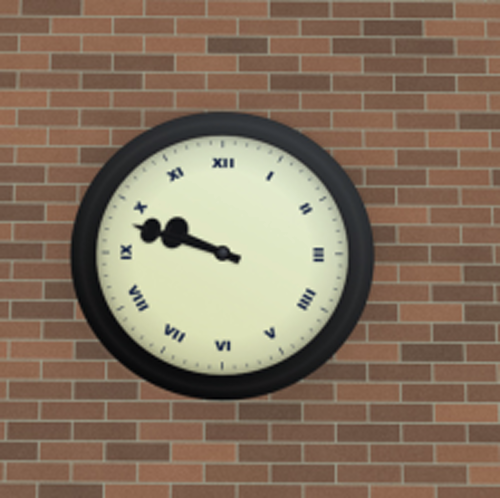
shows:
9,48
